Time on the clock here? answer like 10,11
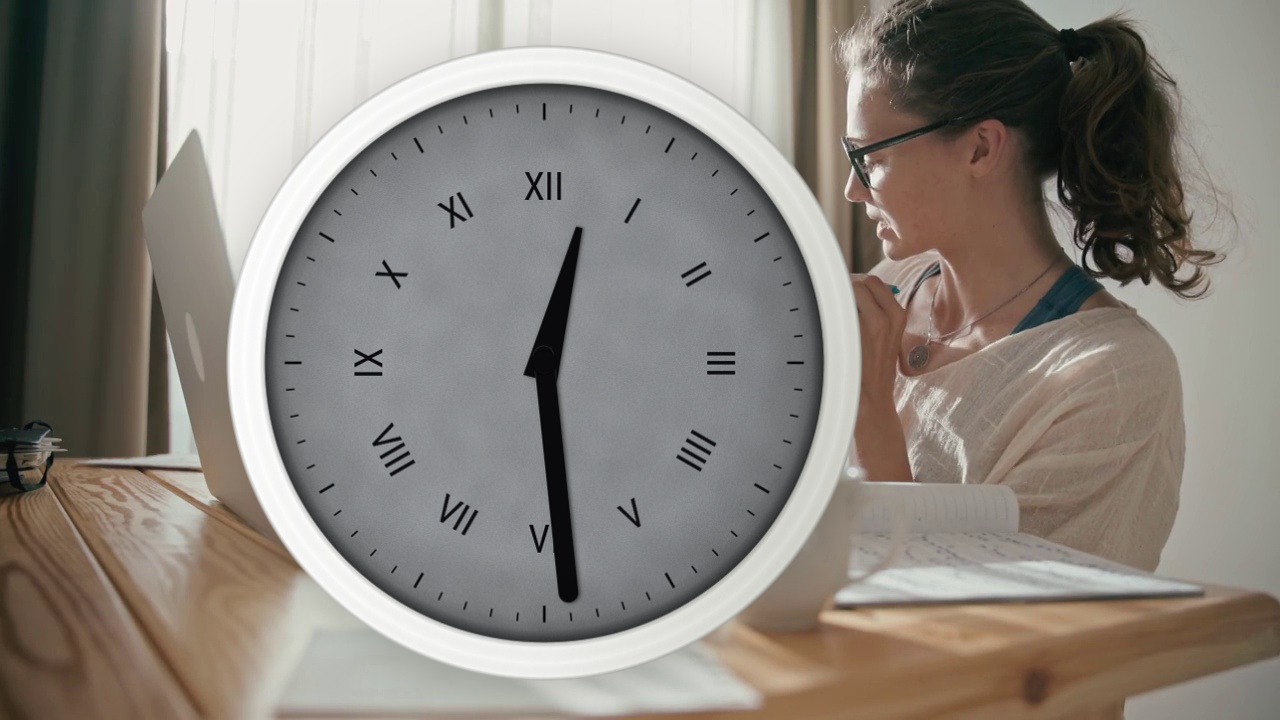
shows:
12,29
